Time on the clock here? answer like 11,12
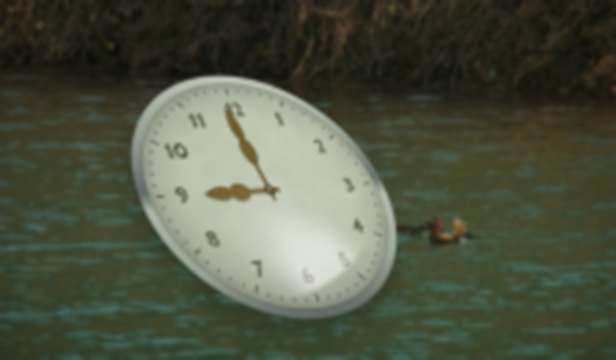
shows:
8,59
